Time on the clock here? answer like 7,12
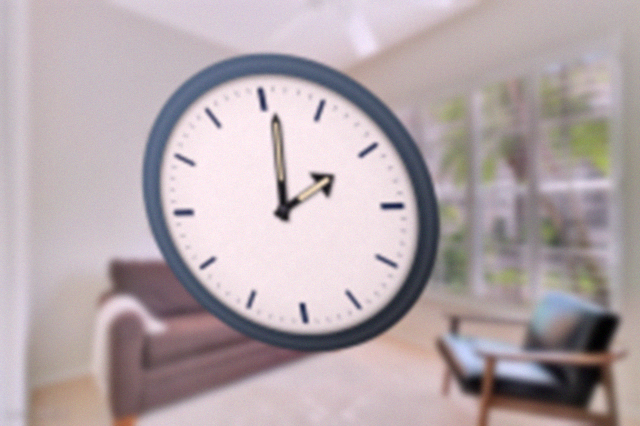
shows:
2,01
